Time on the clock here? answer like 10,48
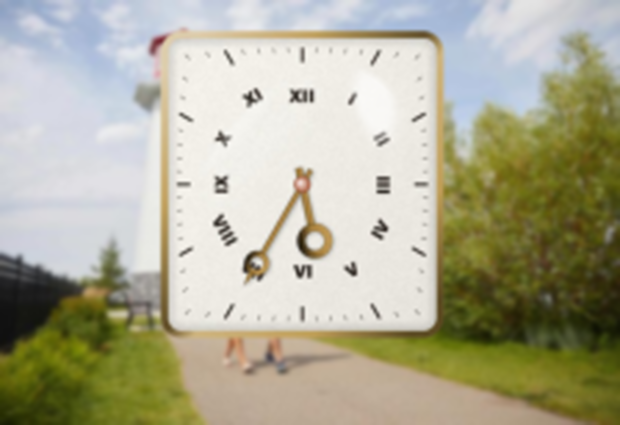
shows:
5,35
